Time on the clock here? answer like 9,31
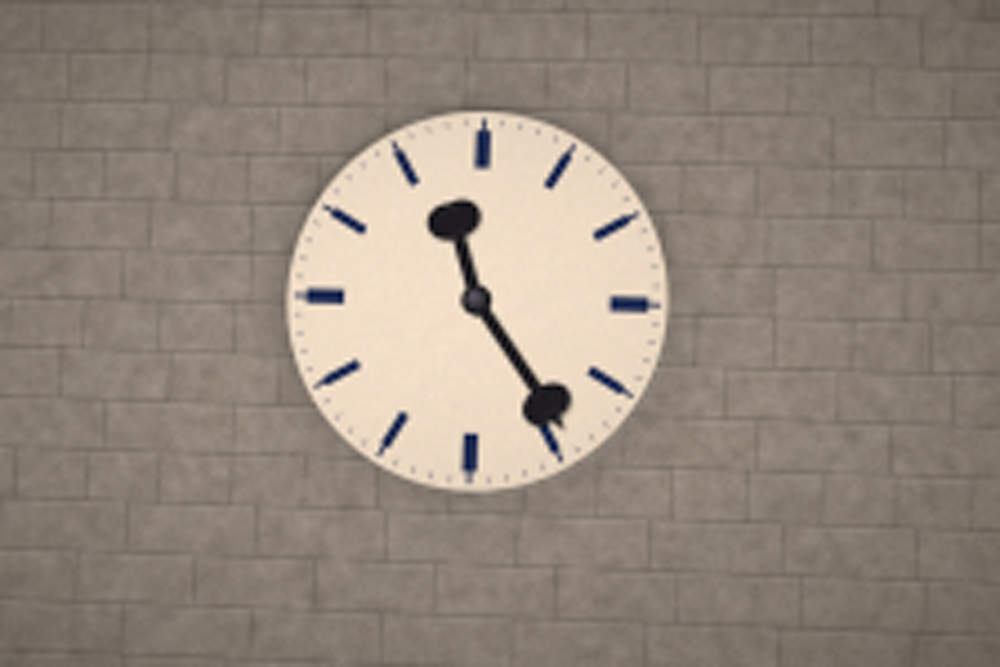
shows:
11,24
